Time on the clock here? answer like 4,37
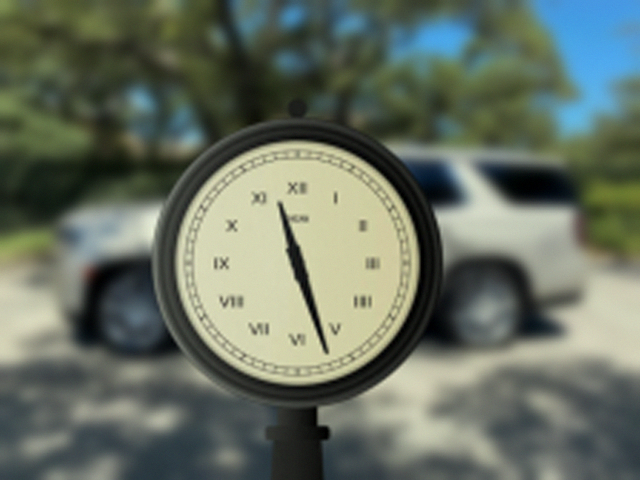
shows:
11,27
